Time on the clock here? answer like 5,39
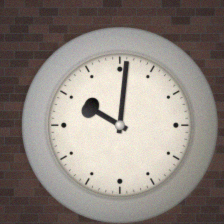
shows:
10,01
